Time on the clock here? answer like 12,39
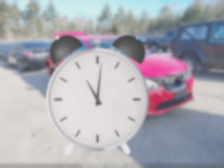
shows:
11,01
